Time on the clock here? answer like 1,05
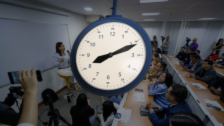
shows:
8,11
